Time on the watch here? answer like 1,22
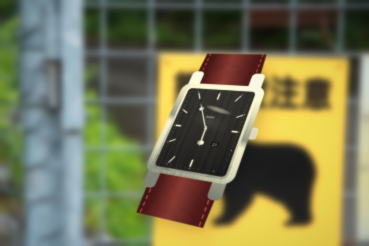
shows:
5,55
